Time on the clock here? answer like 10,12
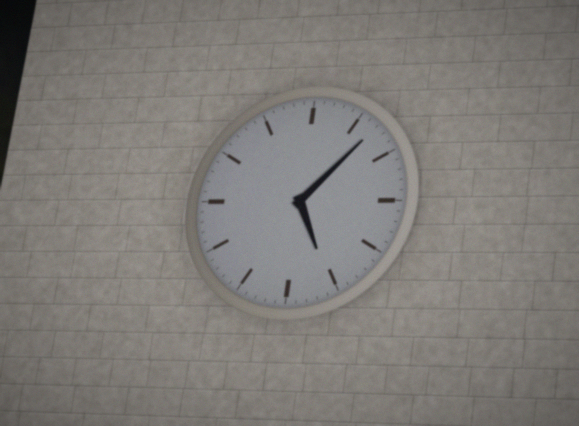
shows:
5,07
